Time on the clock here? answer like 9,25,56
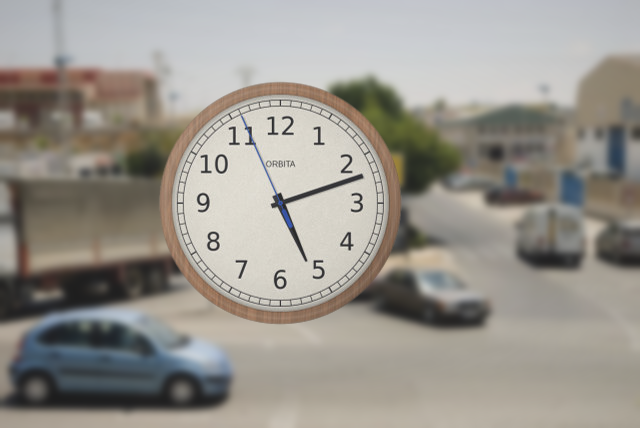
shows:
5,11,56
